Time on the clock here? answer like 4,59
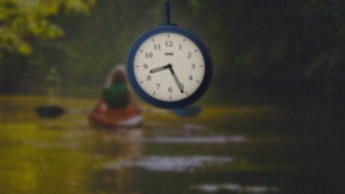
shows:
8,26
